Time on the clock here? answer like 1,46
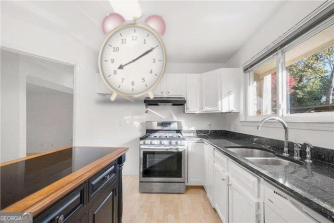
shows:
8,10
